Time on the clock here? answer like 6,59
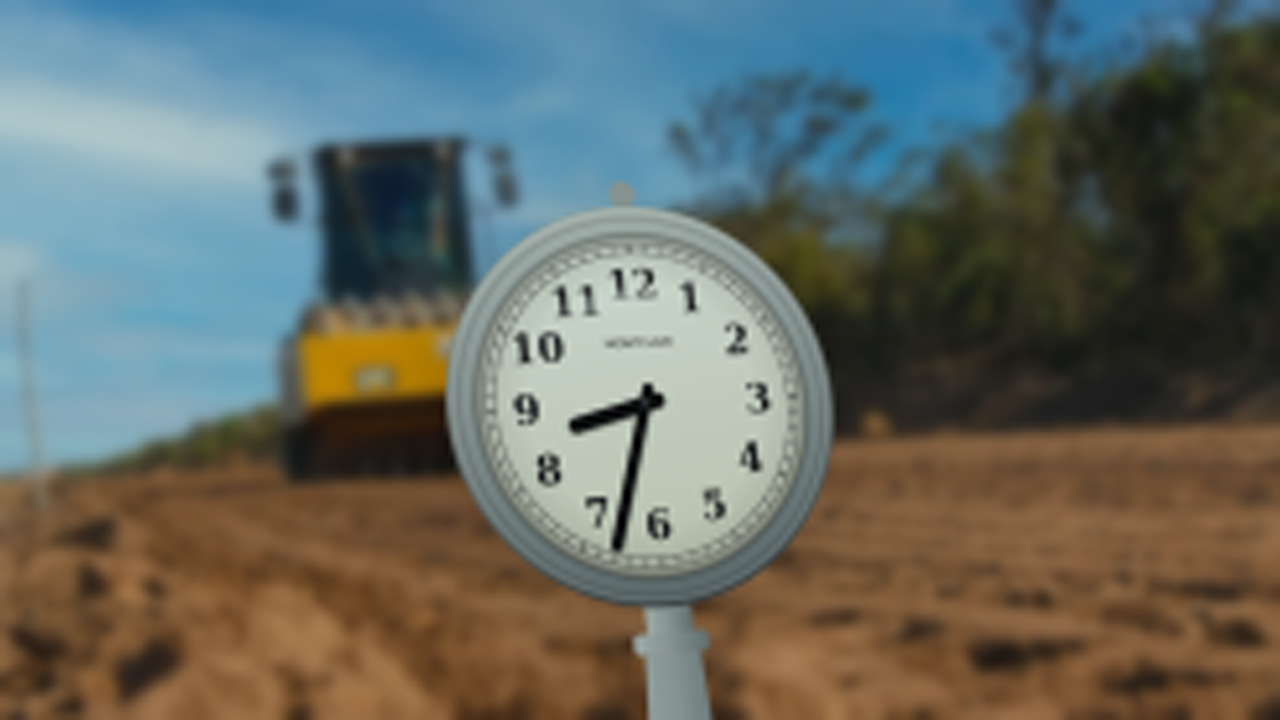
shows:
8,33
